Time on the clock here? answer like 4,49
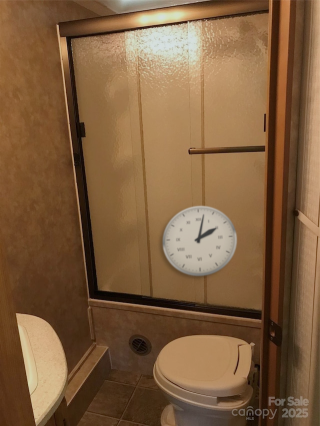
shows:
2,02
